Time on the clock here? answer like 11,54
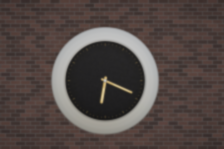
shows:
6,19
